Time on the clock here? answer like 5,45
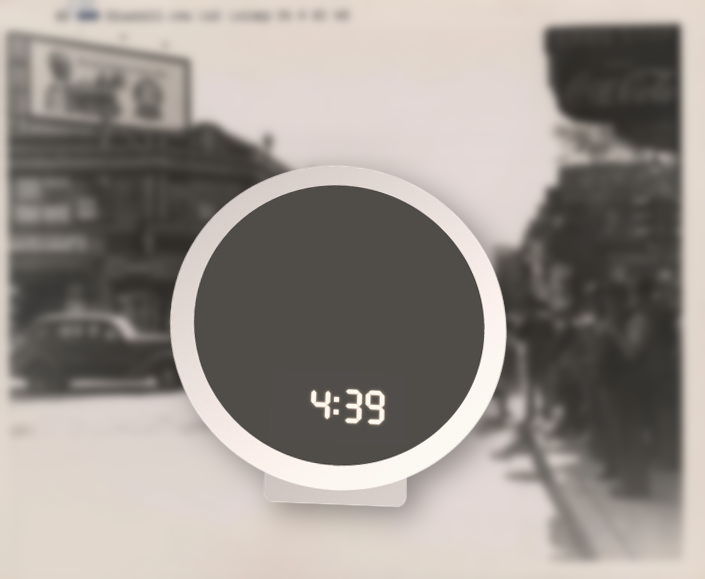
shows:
4,39
